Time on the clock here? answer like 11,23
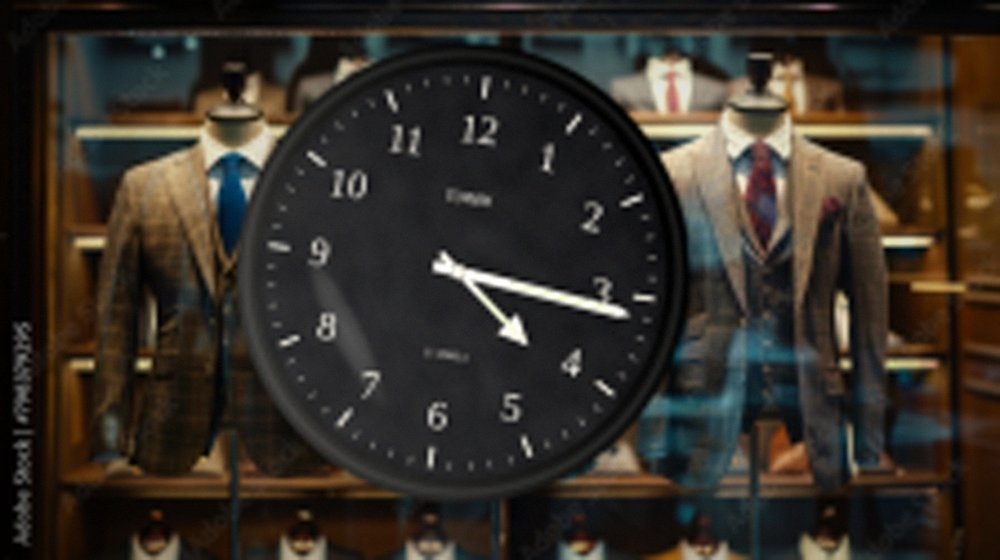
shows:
4,16
